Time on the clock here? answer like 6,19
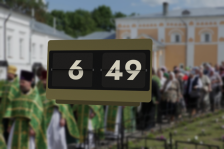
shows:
6,49
